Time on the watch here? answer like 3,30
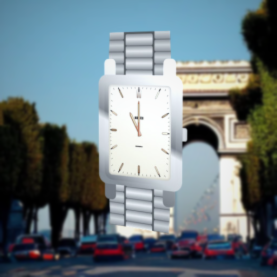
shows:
11,00
